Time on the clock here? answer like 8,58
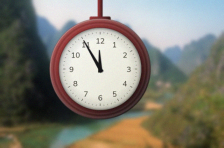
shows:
11,55
